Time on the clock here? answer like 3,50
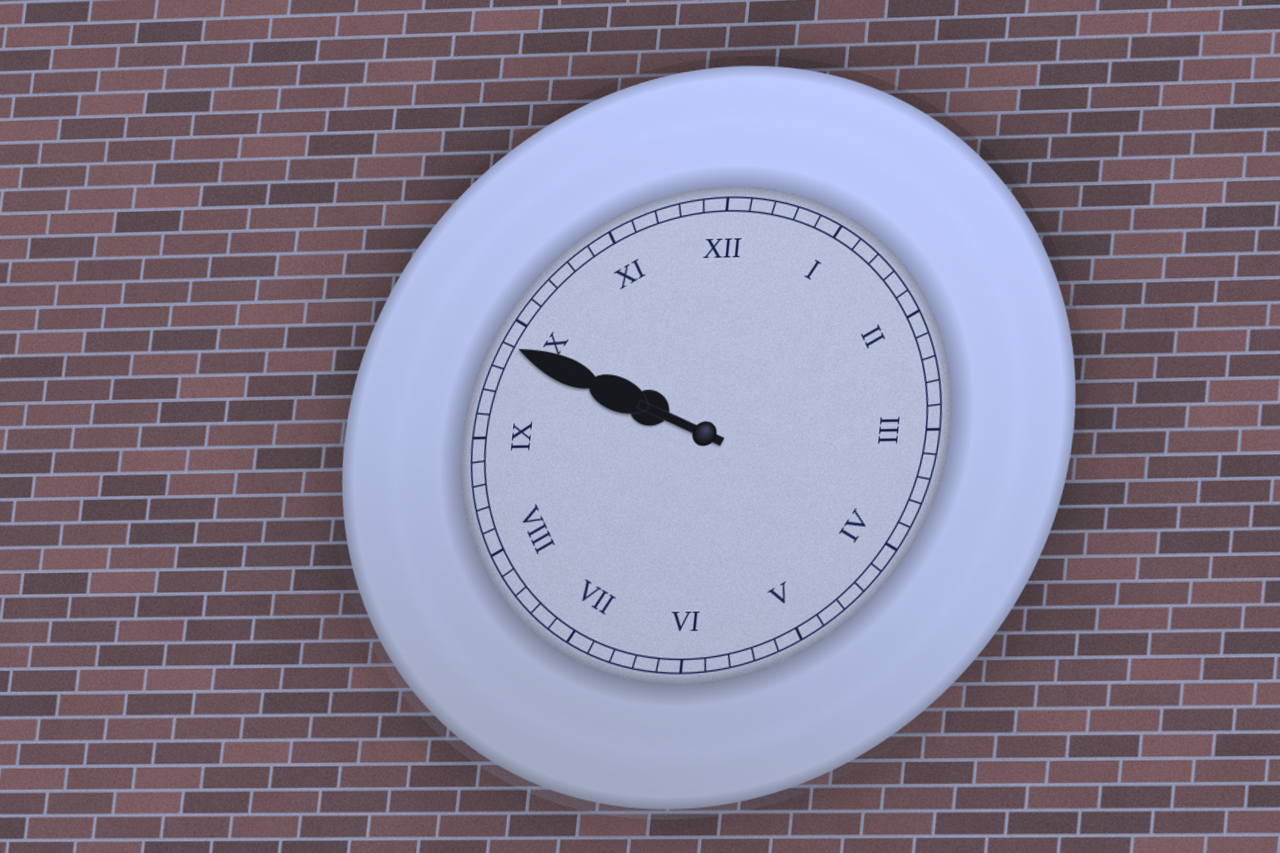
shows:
9,49
